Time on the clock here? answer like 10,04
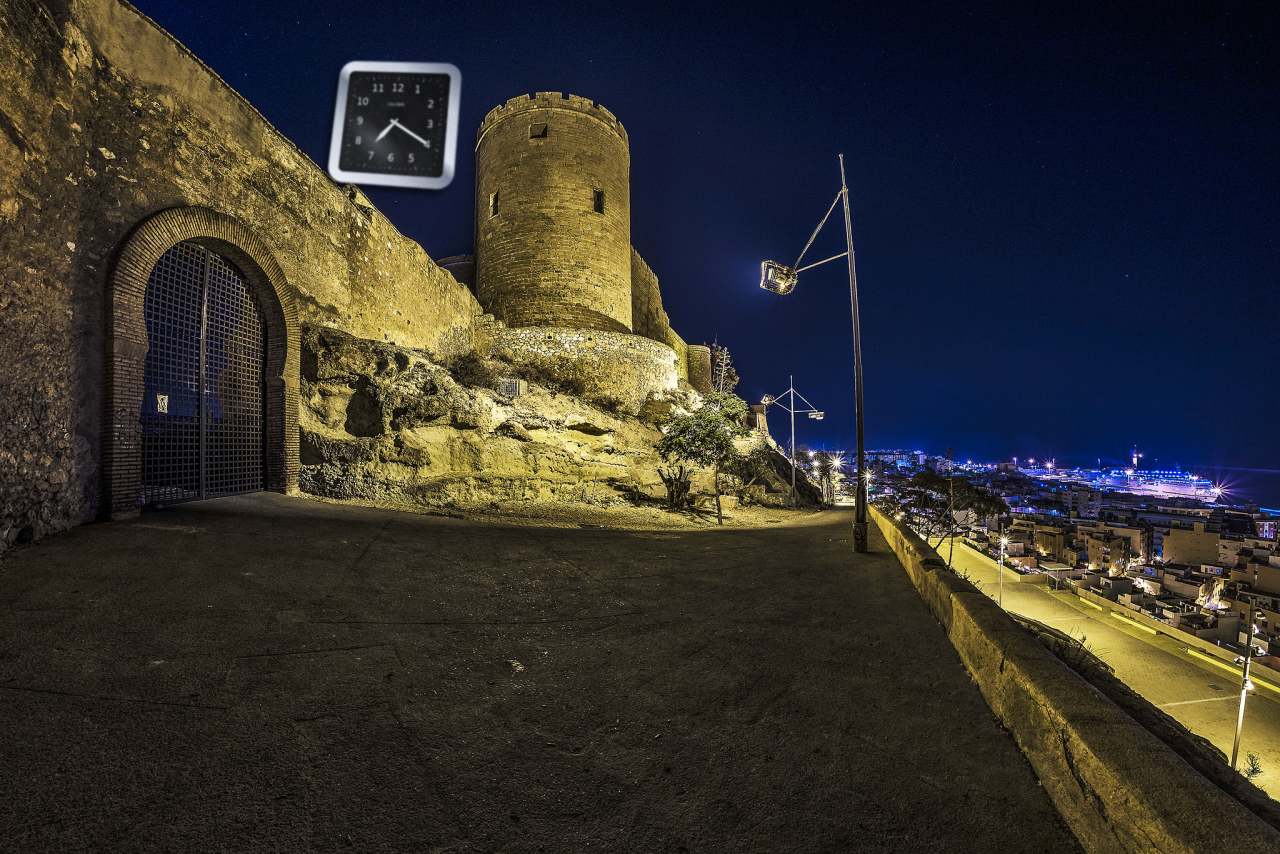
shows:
7,20
